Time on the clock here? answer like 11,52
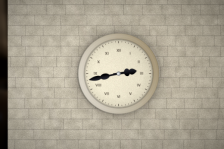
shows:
2,43
